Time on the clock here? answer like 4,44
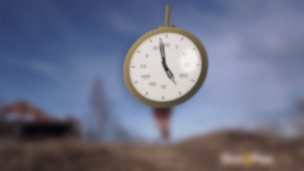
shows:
4,58
